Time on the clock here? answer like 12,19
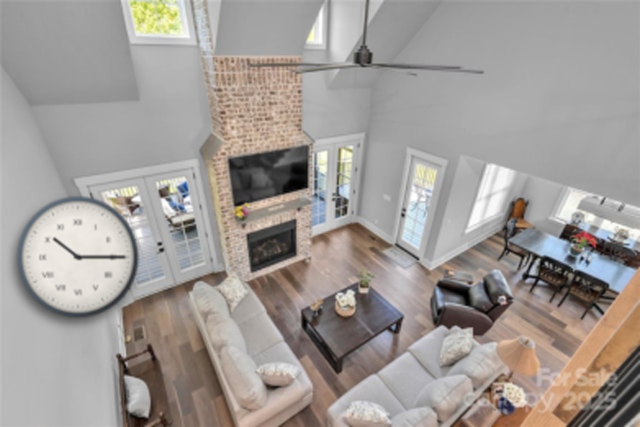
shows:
10,15
